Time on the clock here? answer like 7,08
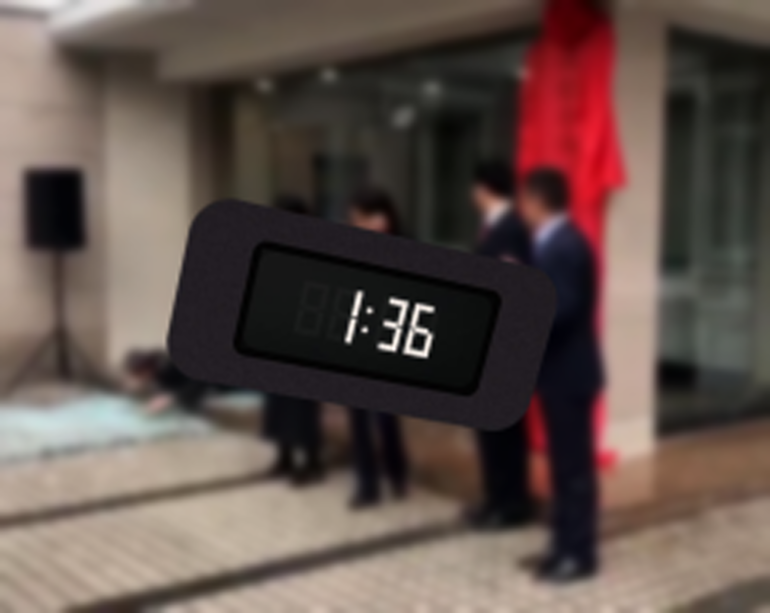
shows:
1,36
